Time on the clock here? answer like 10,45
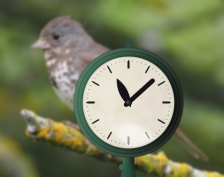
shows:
11,08
